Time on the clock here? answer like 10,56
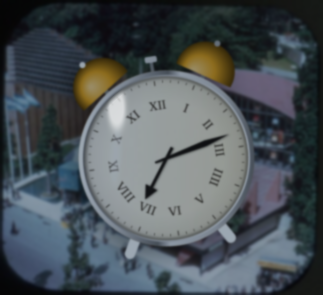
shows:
7,13
